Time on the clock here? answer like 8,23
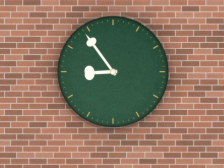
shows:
8,54
